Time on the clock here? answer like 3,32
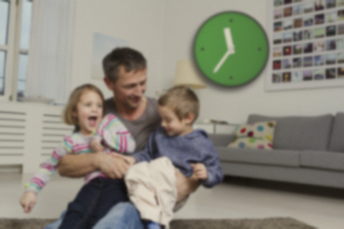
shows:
11,36
